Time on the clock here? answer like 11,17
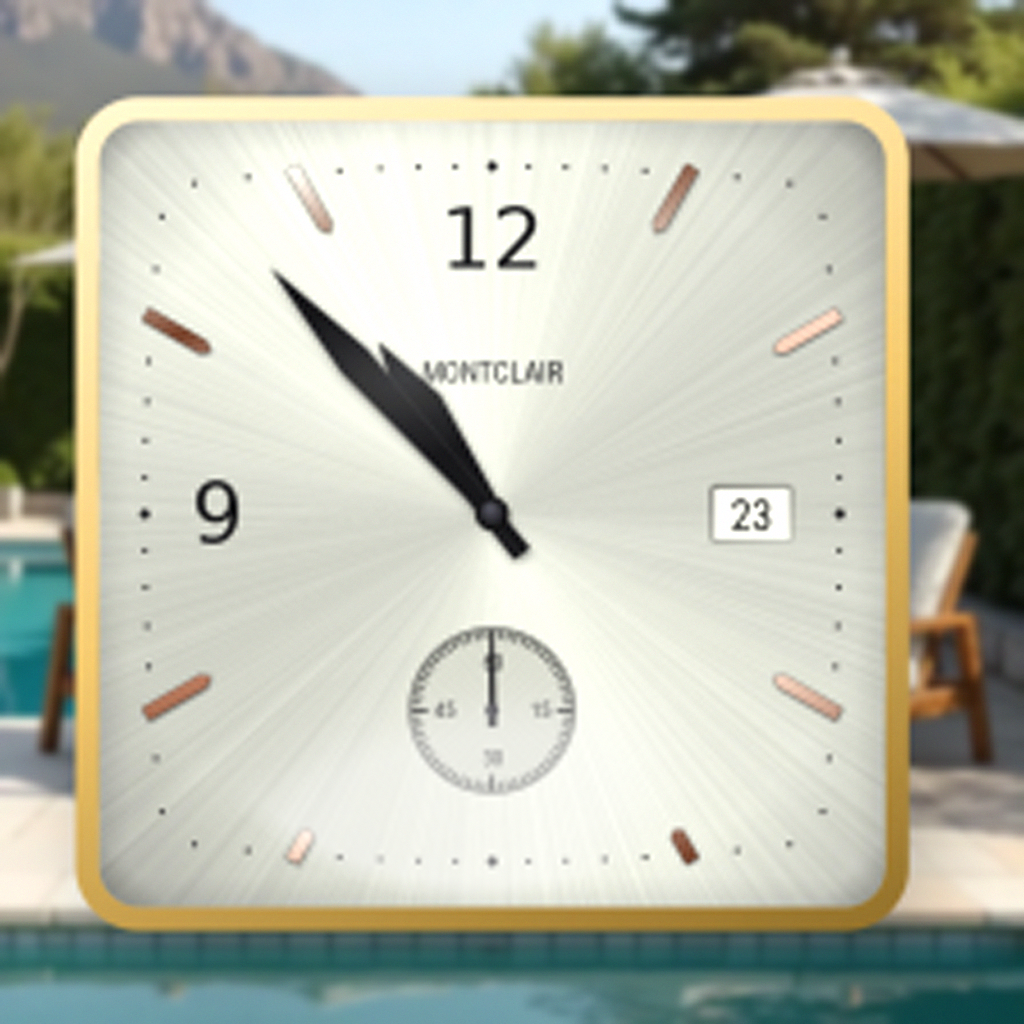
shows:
10,53
